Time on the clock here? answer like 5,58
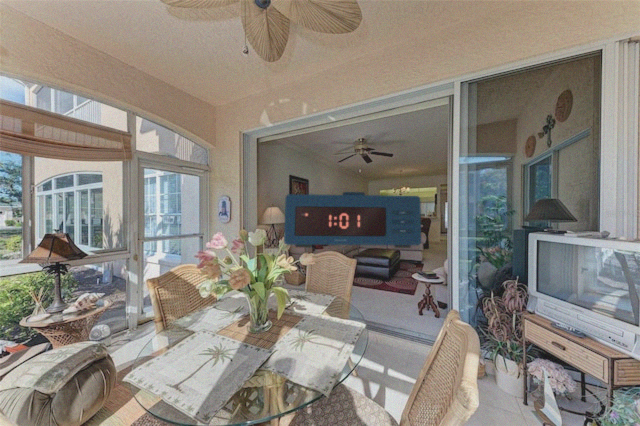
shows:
1,01
